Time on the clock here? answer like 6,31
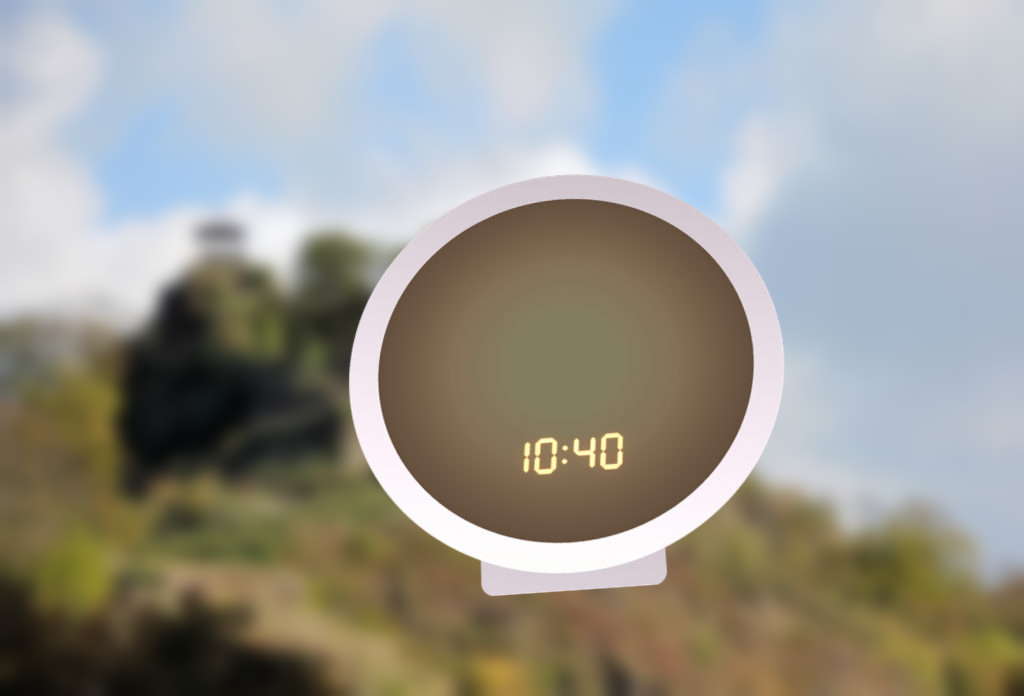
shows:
10,40
